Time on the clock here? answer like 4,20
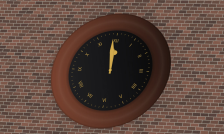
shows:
11,59
